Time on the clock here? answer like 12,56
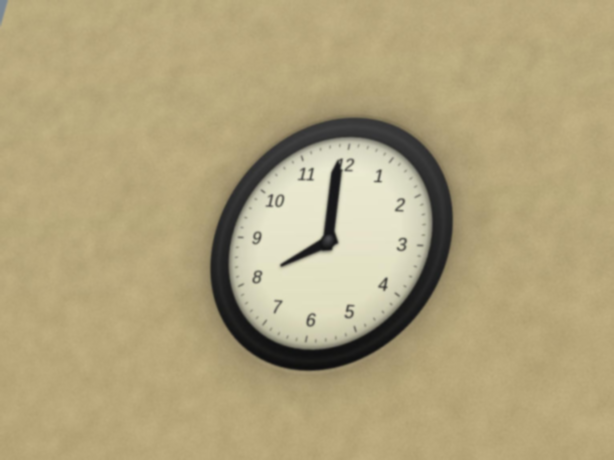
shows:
7,59
